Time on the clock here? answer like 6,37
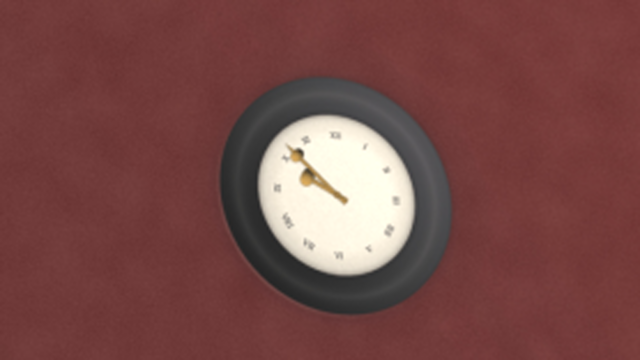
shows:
9,52
